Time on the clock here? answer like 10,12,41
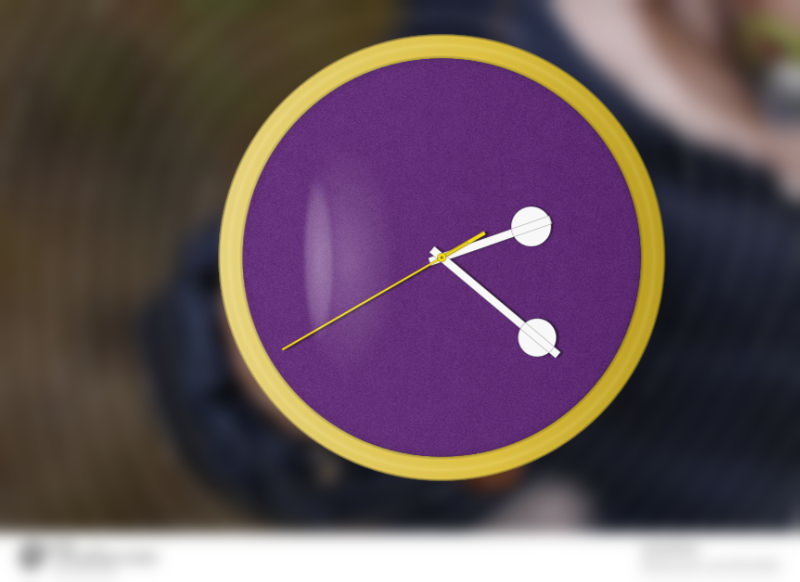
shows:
2,21,40
